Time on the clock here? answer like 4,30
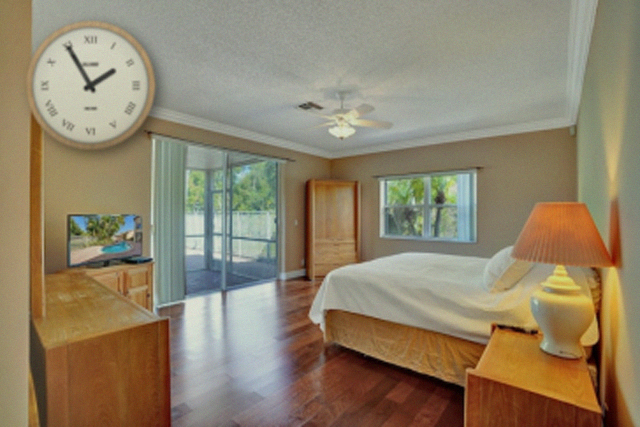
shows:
1,55
